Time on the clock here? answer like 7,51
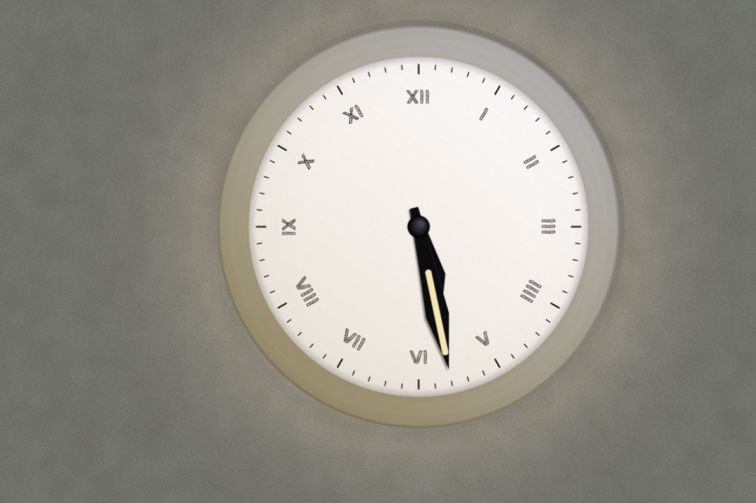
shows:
5,28
